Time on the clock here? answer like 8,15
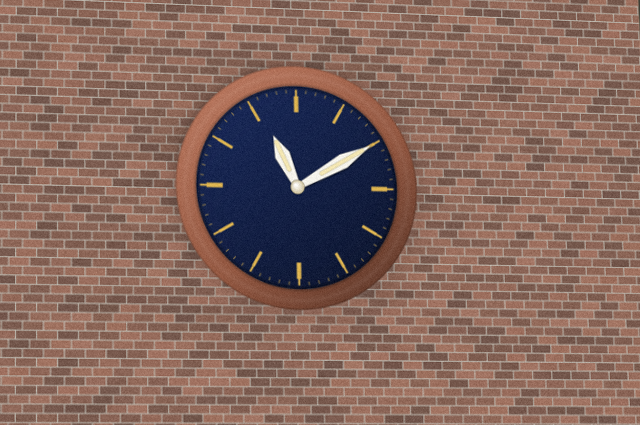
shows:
11,10
